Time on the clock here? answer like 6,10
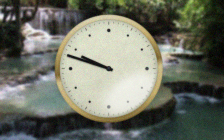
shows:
9,48
